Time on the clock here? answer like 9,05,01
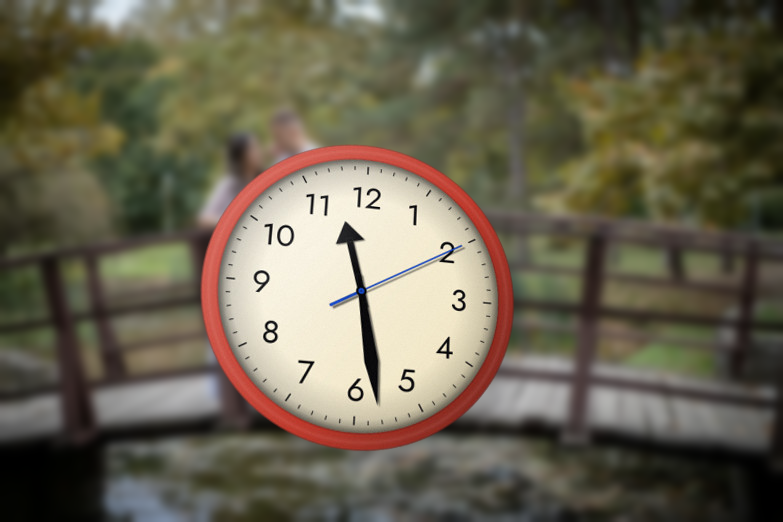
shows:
11,28,10
